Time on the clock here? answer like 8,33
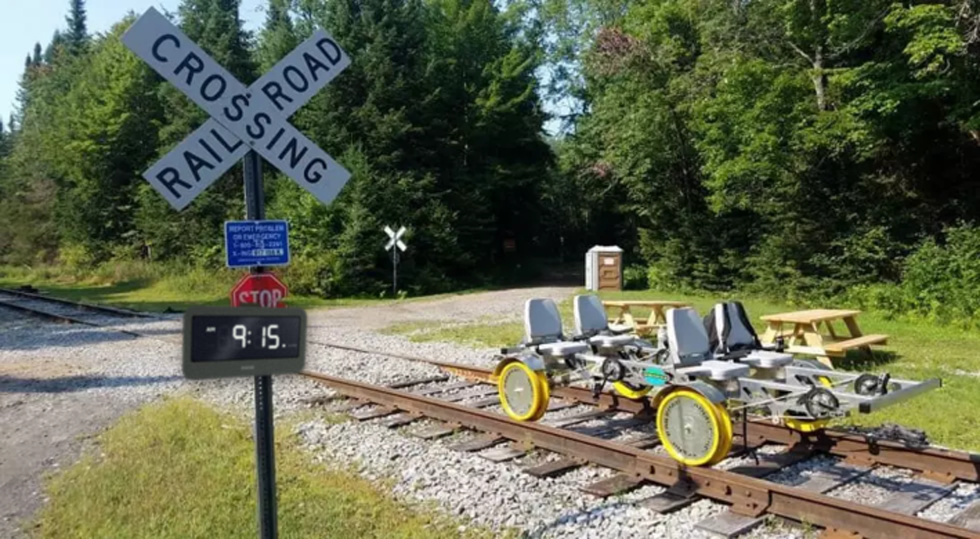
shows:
9,15
